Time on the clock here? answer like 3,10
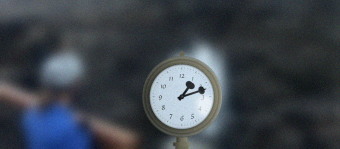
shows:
1,12
